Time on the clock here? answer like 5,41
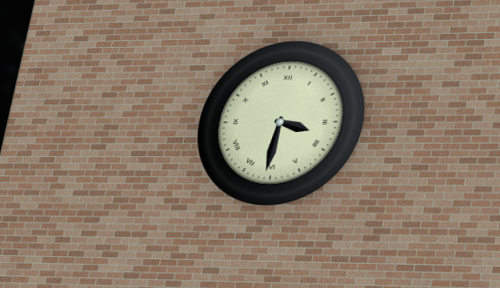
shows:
3,31
